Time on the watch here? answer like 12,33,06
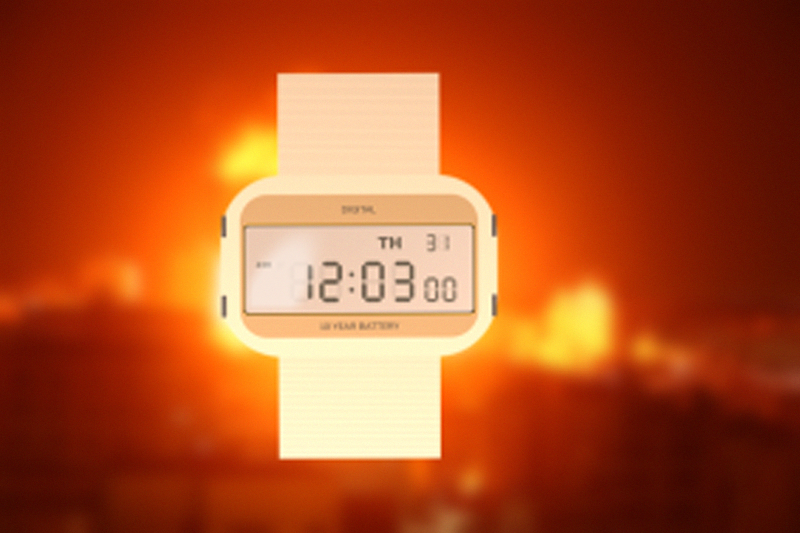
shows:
12,03,00
